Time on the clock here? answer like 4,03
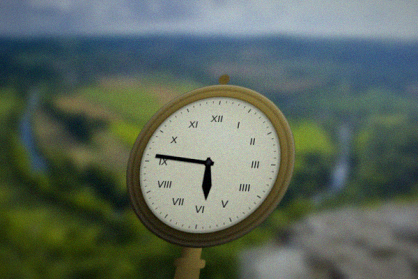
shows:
5,46
